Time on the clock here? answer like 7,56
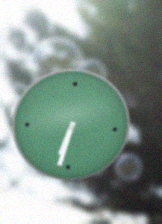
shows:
6,32
